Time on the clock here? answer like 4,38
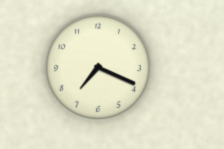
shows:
7,19
